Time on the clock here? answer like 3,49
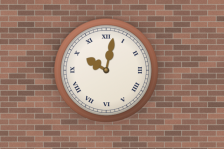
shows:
10,02
